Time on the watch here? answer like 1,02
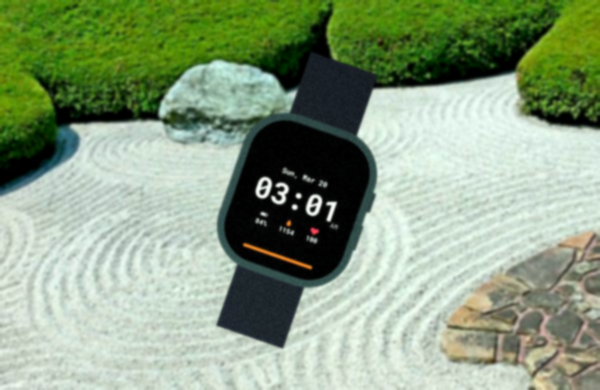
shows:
3,01
